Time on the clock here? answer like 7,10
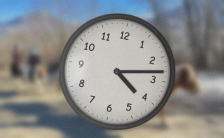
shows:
4,13
